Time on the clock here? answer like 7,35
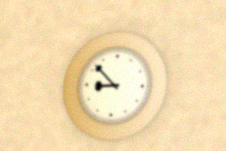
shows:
8,52
